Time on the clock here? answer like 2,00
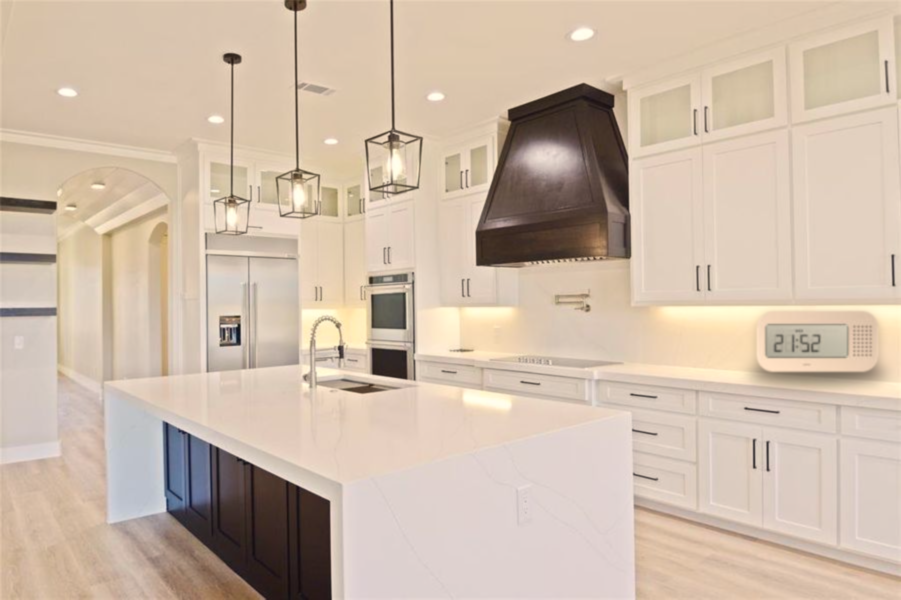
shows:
21,52
